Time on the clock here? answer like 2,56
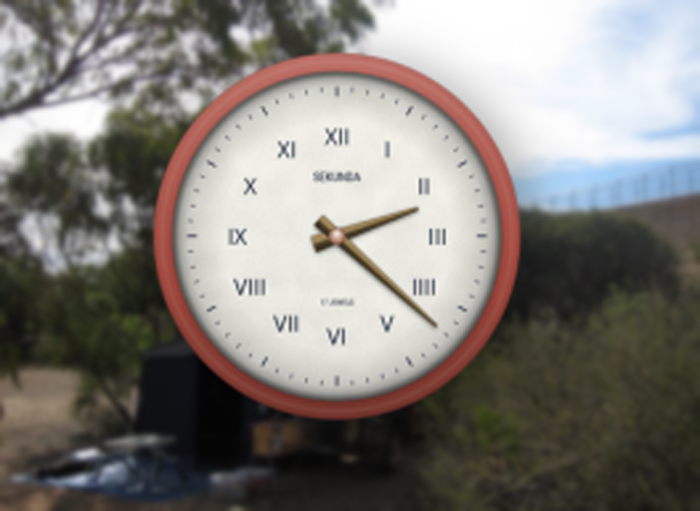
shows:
2,22
